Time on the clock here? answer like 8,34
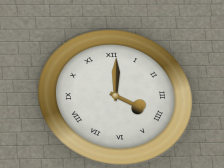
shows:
4,01
